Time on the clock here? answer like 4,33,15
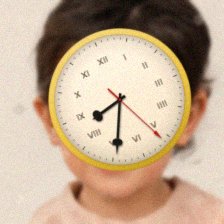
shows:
8,34,26
